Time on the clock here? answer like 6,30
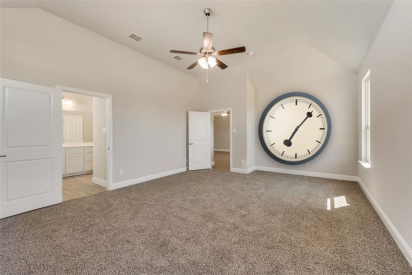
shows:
7,07
